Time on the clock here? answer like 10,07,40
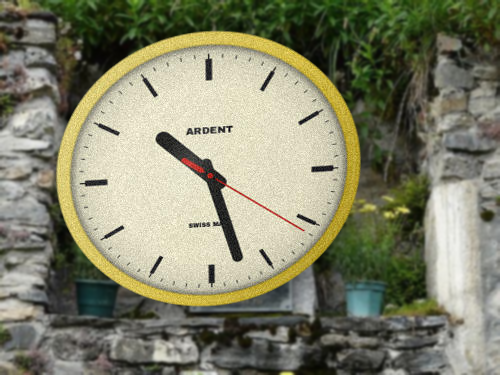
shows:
10,27,21
